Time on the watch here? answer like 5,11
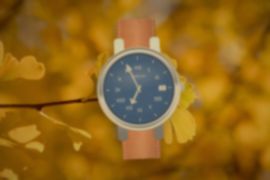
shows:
6,56
